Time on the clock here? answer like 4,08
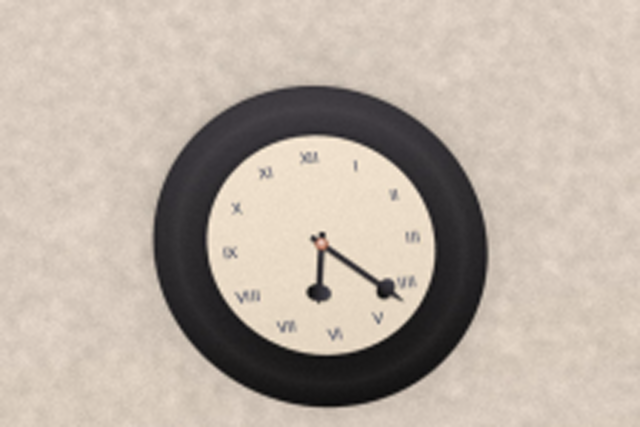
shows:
6,22
